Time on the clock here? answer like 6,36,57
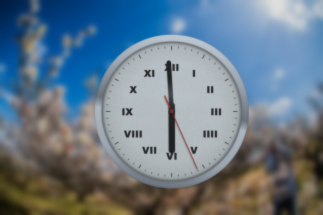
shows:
5,59,26
